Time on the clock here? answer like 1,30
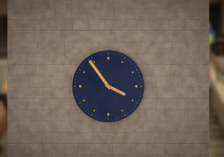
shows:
3,54
